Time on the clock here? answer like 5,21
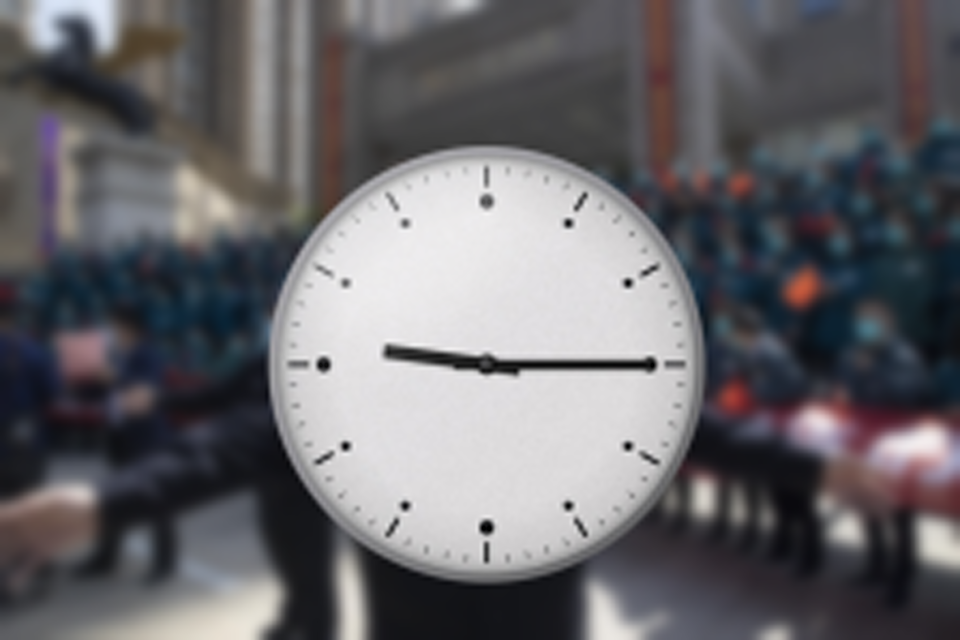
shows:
9,15
